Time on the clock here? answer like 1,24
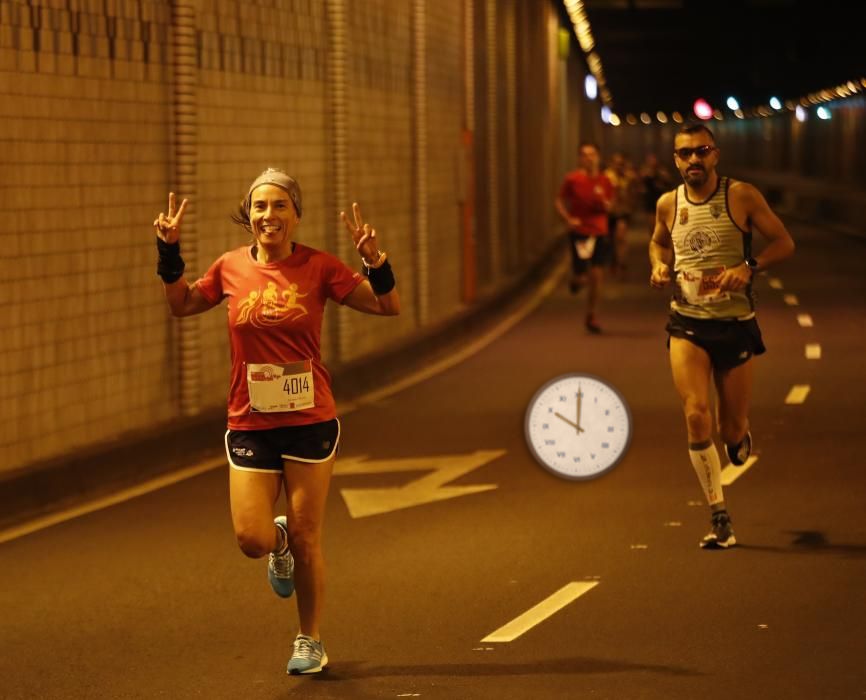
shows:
10,00
